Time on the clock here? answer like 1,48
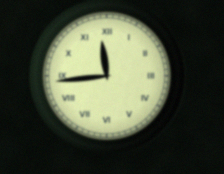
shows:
11,44
